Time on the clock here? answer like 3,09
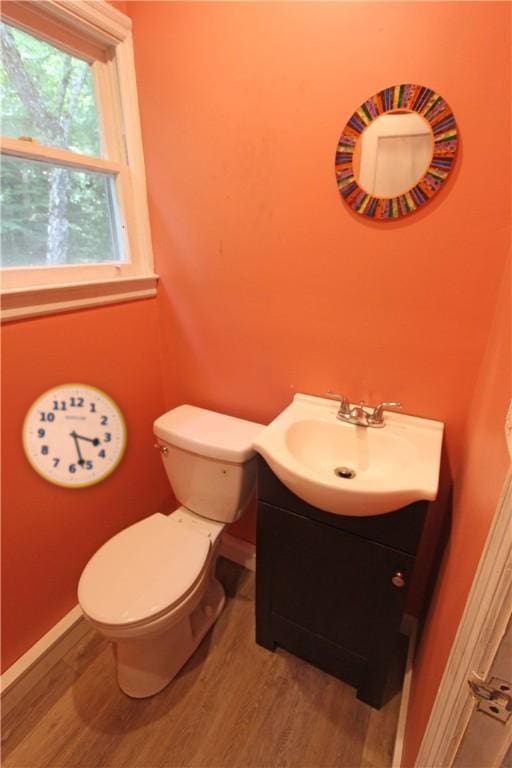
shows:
3,27
